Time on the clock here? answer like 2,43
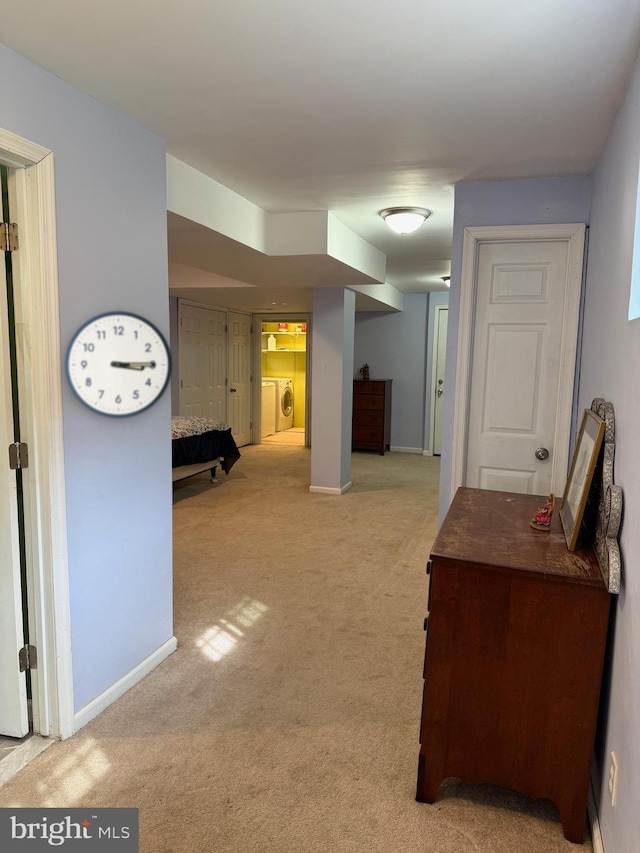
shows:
3,15
